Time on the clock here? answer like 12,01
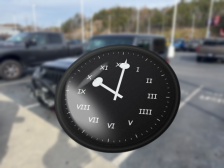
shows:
10,01
